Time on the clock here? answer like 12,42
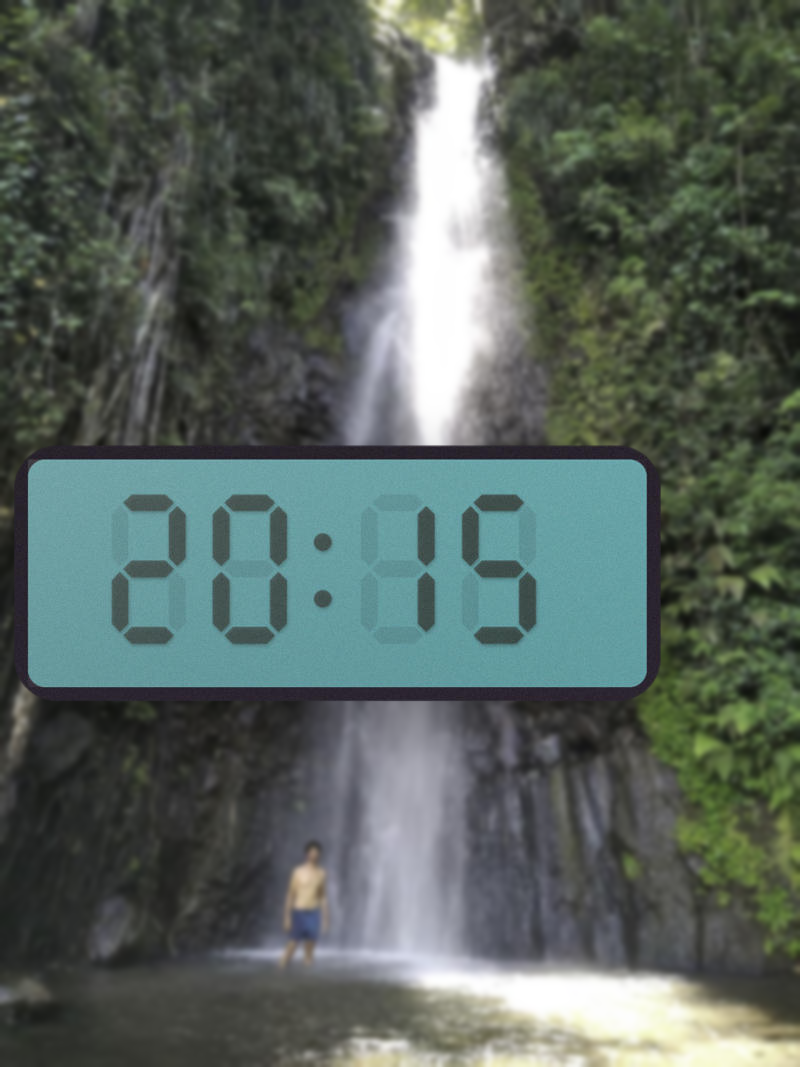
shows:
20,15
